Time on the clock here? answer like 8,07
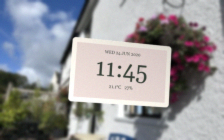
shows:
11,45
